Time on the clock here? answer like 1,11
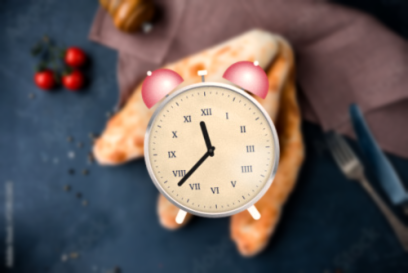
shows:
11,38
